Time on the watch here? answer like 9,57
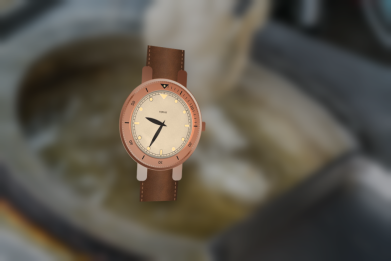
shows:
9,35
